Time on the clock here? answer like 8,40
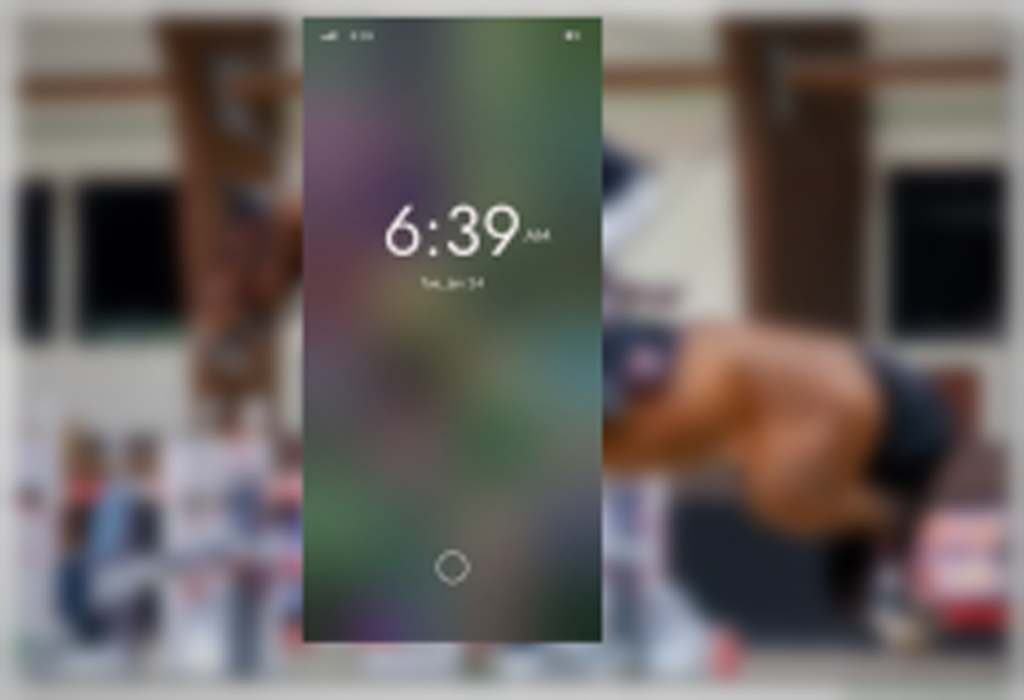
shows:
6,39
